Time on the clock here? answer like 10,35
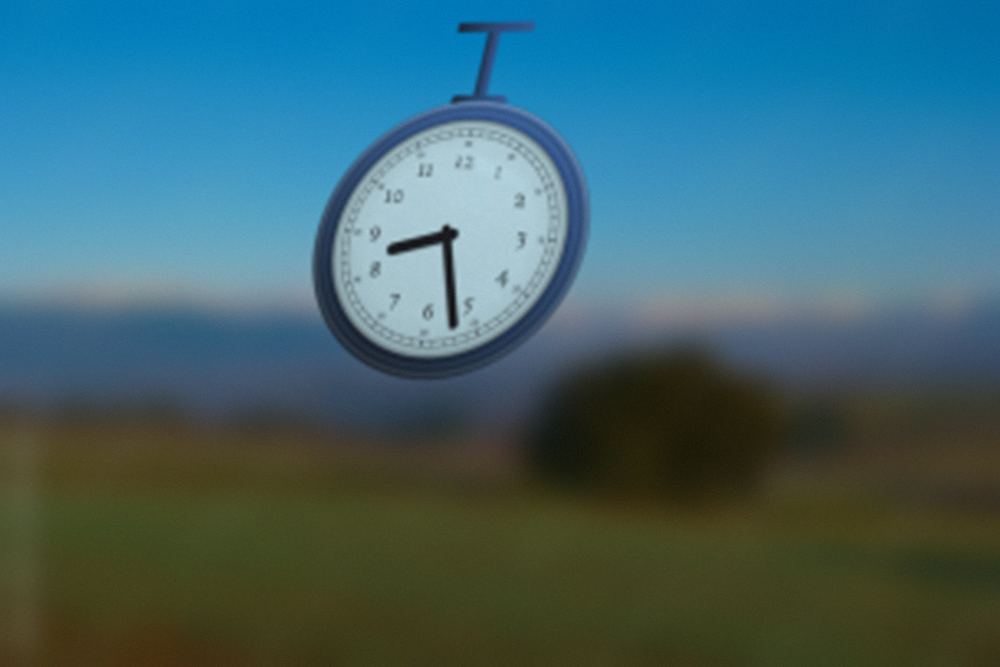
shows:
8,27
